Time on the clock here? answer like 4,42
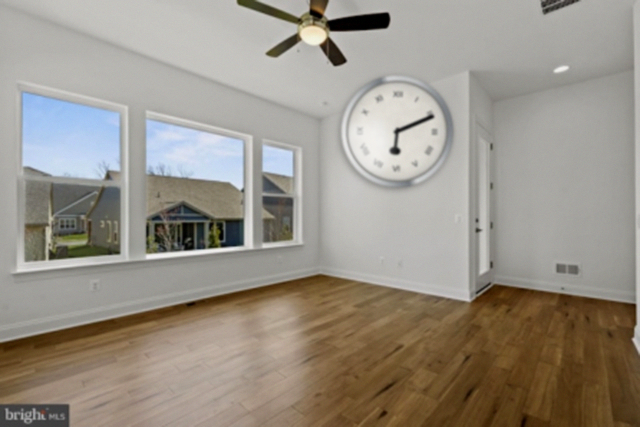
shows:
6,11
